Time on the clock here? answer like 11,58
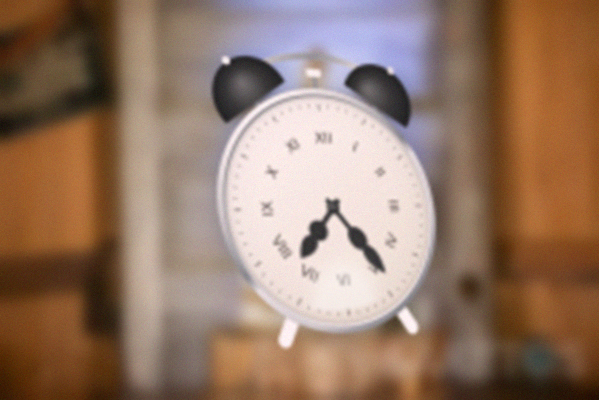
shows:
7,24
